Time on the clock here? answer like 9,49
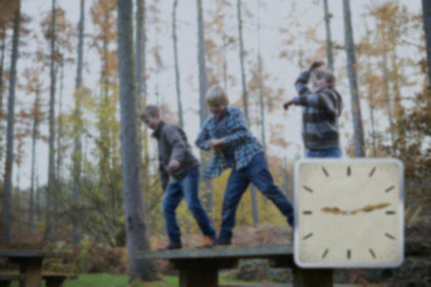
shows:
9,13
